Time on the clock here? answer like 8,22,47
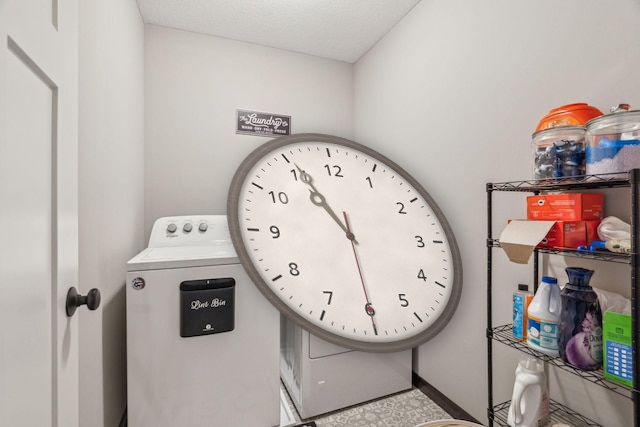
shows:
10,55,30
